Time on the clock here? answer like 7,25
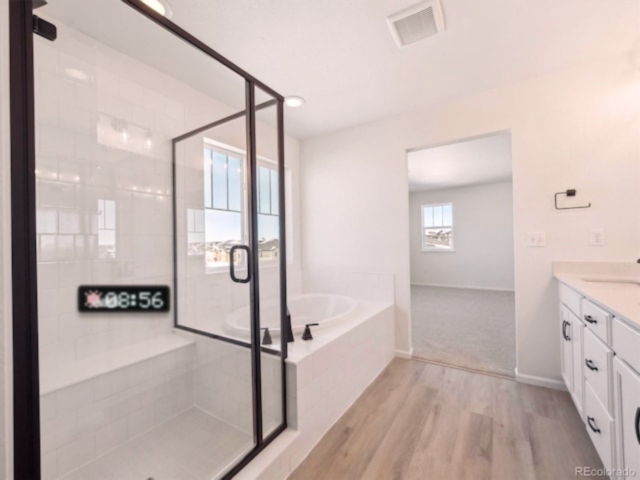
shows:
8,56
